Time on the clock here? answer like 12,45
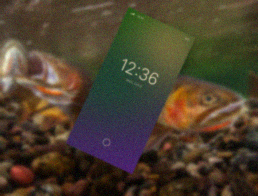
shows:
12,36
